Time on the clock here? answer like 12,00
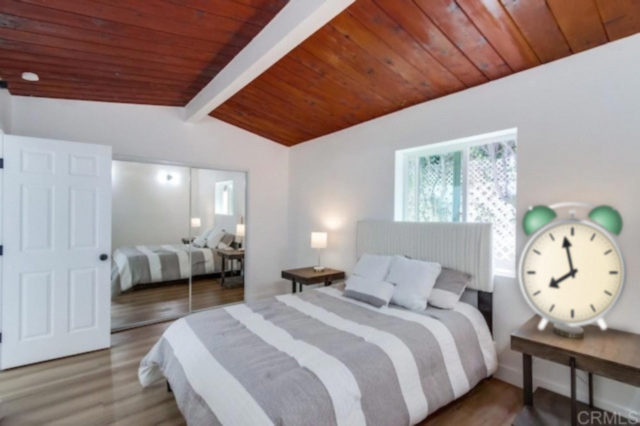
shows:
7,58
